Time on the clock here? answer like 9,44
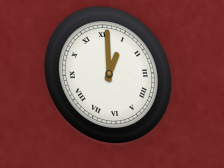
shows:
1,01
